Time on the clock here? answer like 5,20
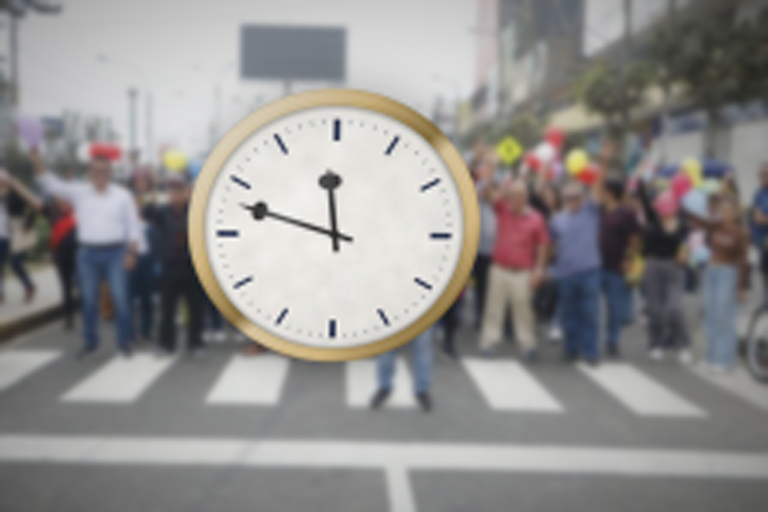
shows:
11,48
